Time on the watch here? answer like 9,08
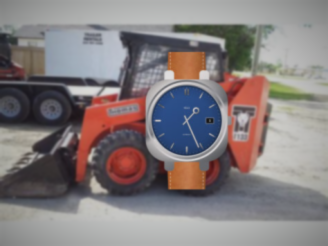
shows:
1,26
